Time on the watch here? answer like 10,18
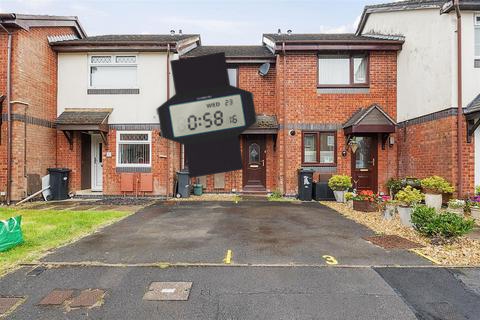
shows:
0,58
